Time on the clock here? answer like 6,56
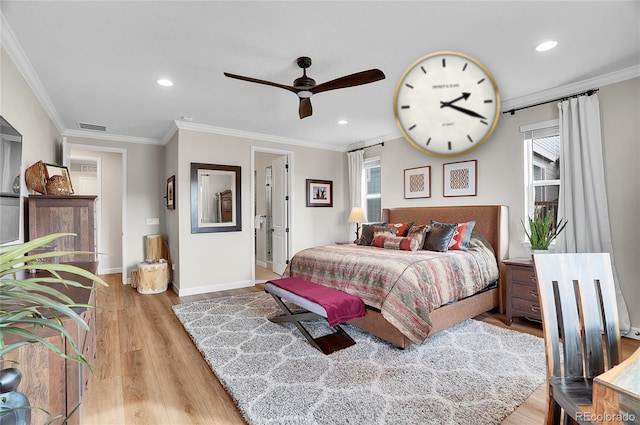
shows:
2,19
